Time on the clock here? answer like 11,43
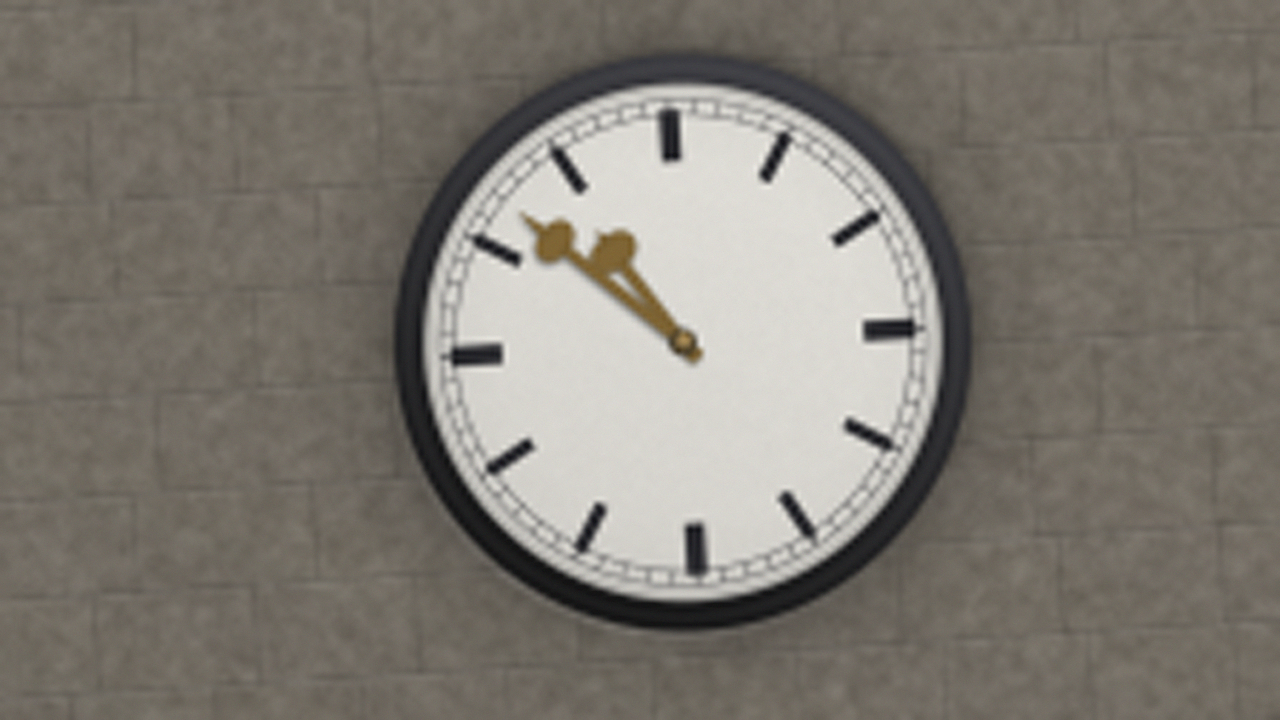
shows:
10,52
